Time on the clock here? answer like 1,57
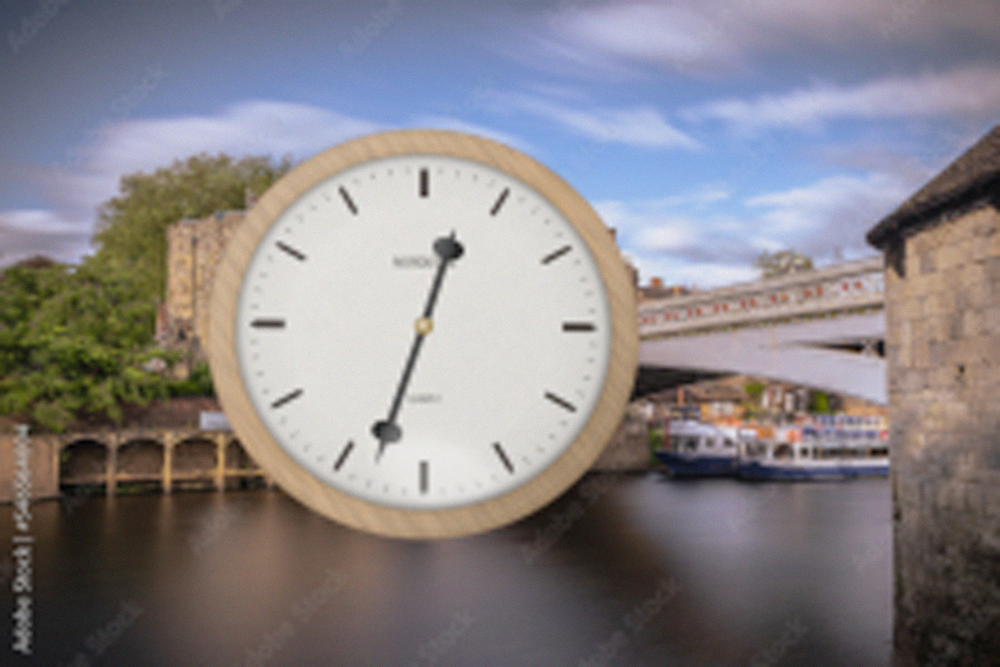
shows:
12,33
